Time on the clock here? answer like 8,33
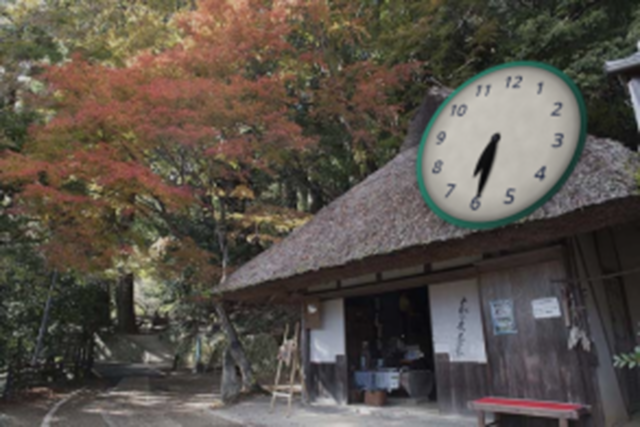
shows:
6,30
